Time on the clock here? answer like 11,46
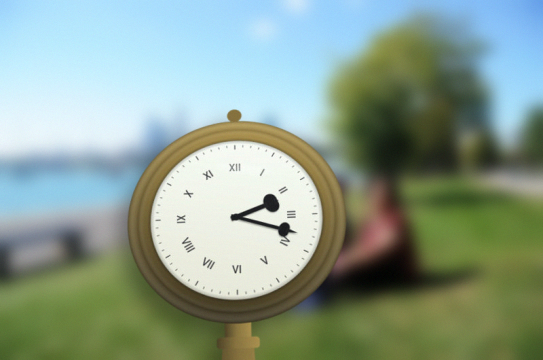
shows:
2,18
